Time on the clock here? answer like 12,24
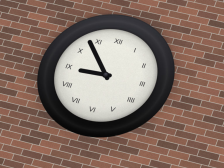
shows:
8,53
